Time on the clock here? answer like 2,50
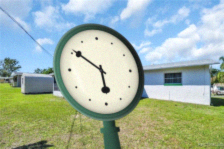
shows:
5,51
